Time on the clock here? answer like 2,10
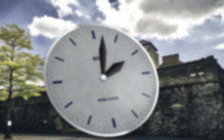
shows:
2,02
